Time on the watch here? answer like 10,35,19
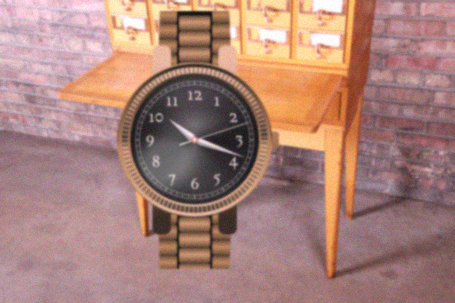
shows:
10,18,12
